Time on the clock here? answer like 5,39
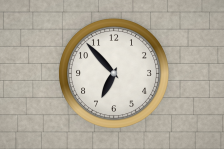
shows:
6,53
